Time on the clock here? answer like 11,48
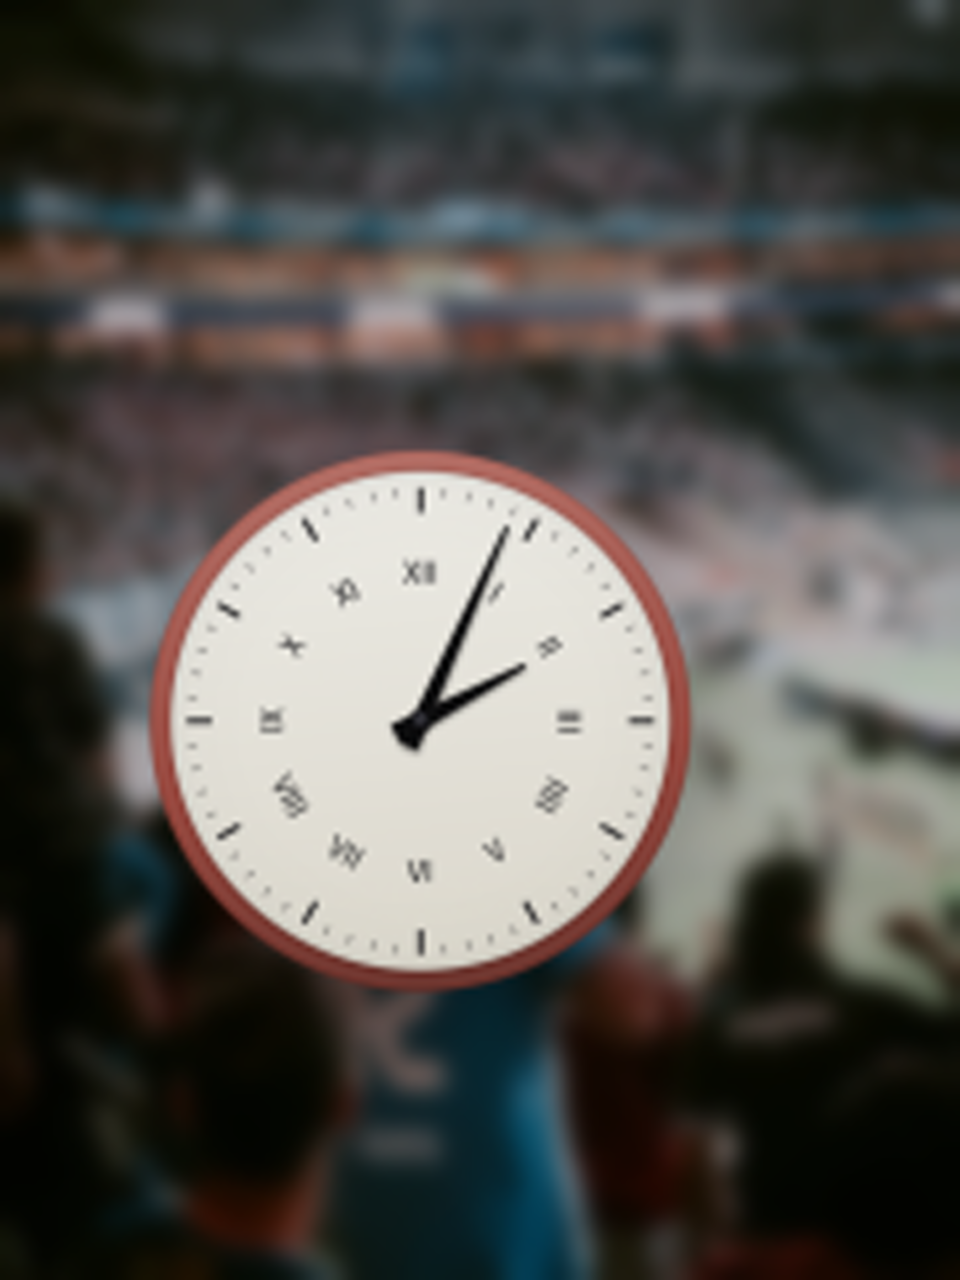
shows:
2,04
